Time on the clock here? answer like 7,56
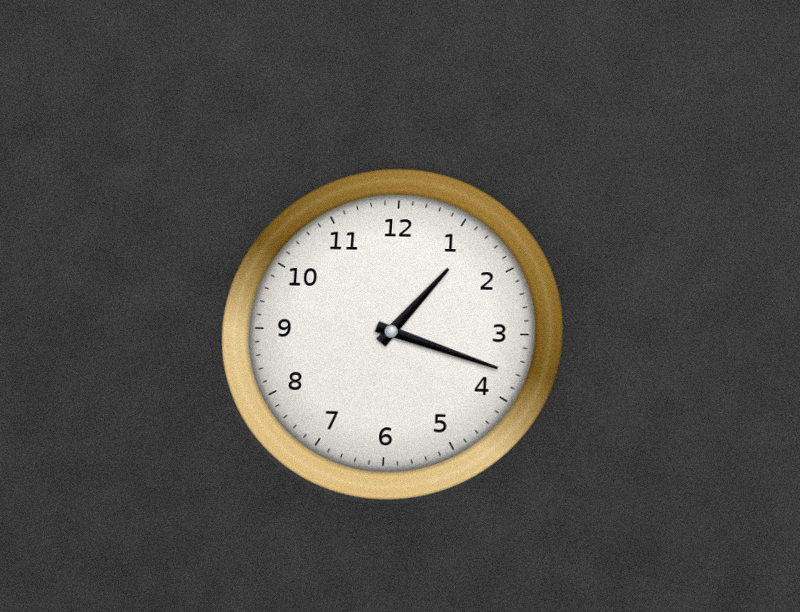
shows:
1,18
